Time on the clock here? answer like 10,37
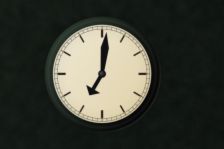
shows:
7,01
